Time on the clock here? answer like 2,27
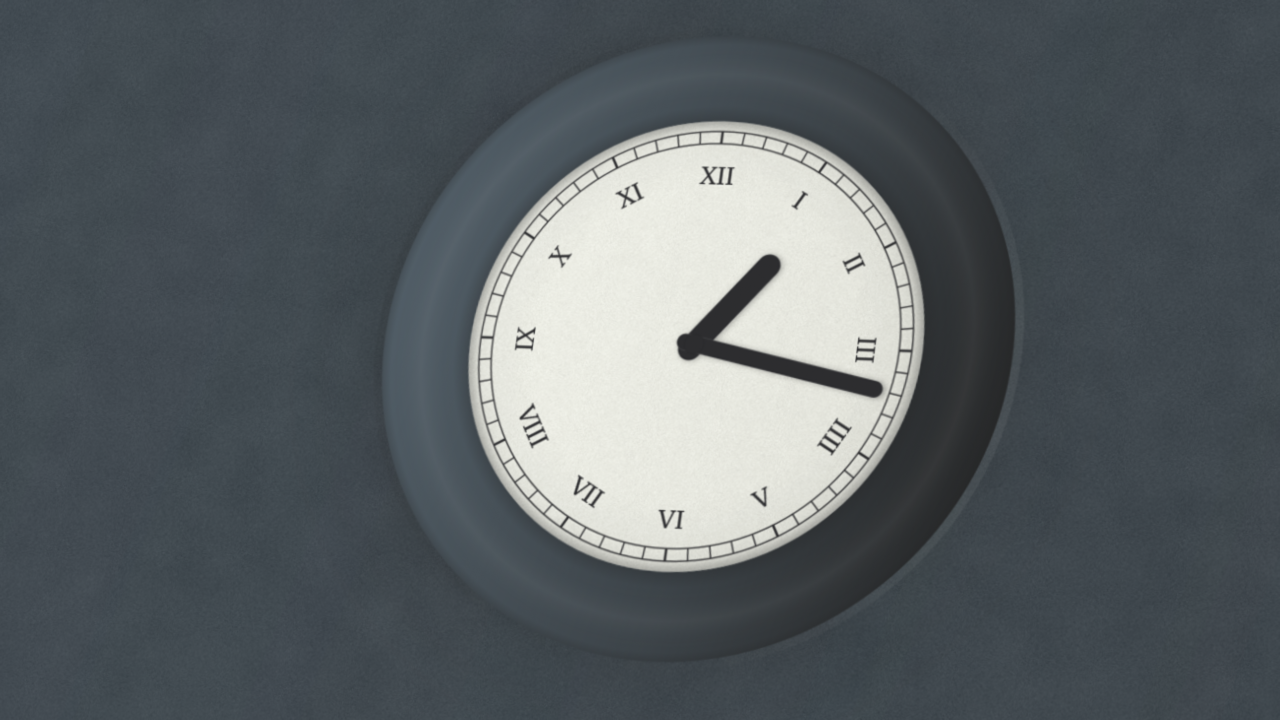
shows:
1,17
